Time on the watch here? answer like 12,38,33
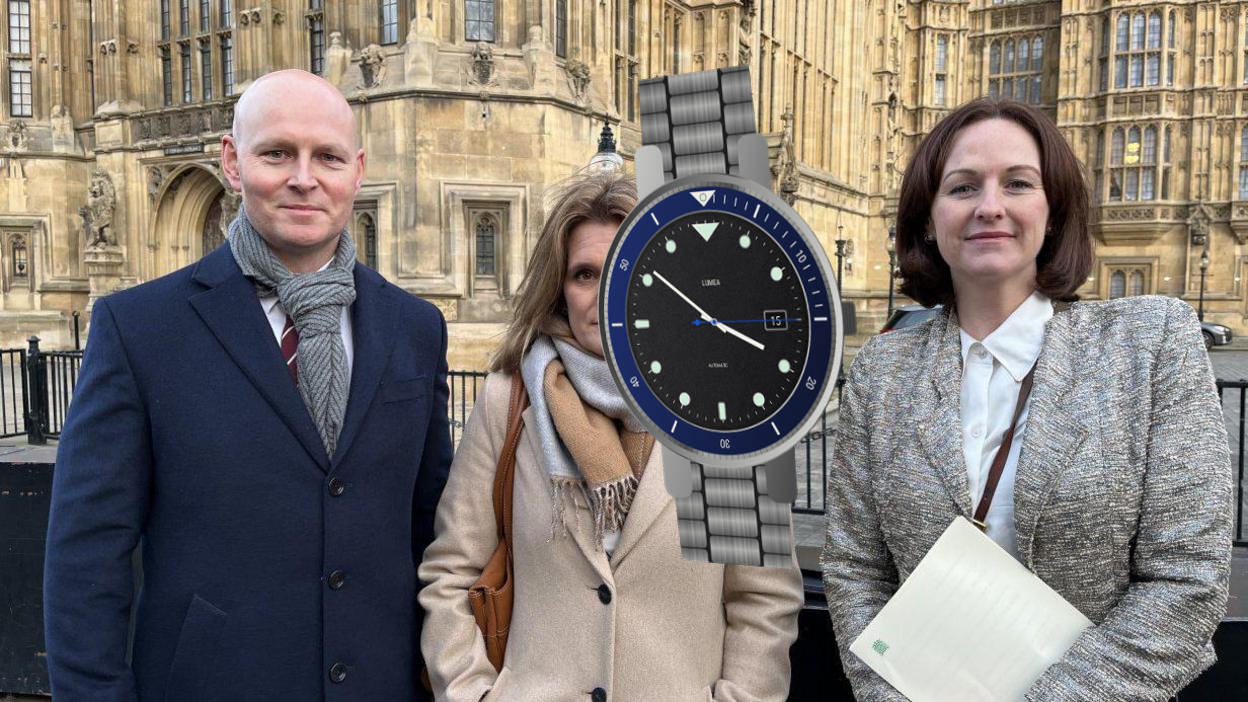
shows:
3,51,15
